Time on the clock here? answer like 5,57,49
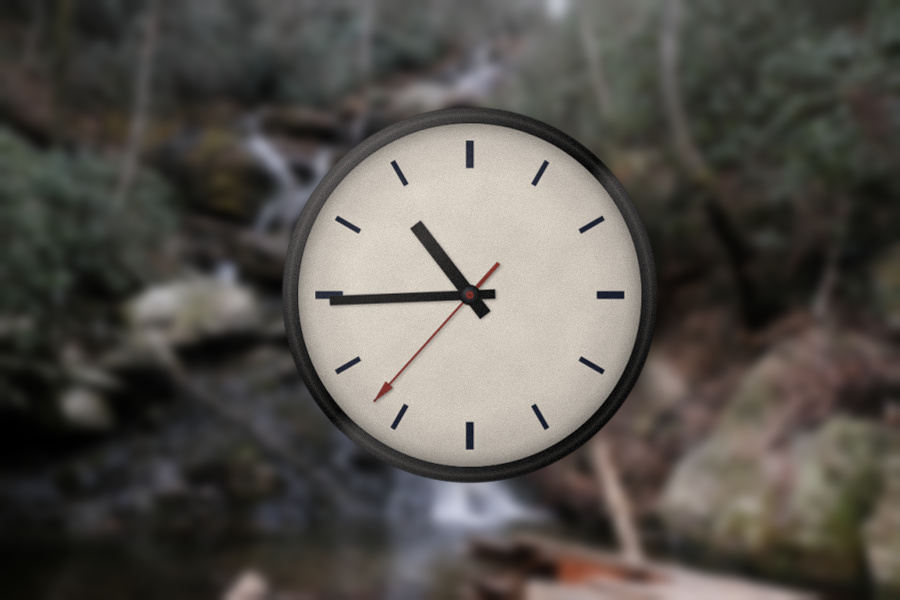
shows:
10,44,37
